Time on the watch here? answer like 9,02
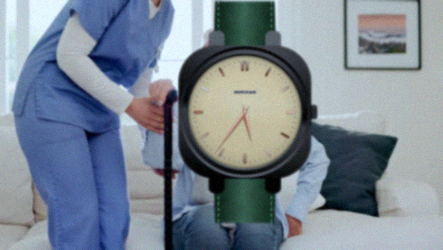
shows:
5,36
